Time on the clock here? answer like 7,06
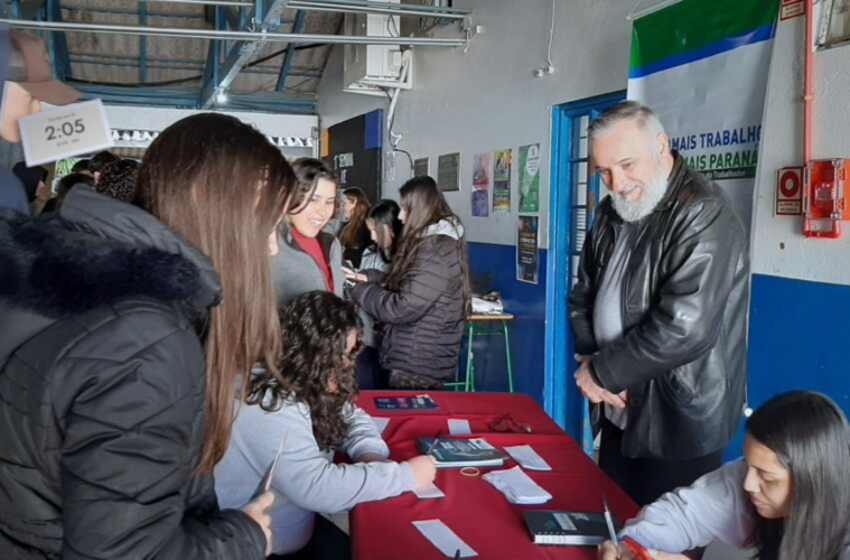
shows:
2,05
